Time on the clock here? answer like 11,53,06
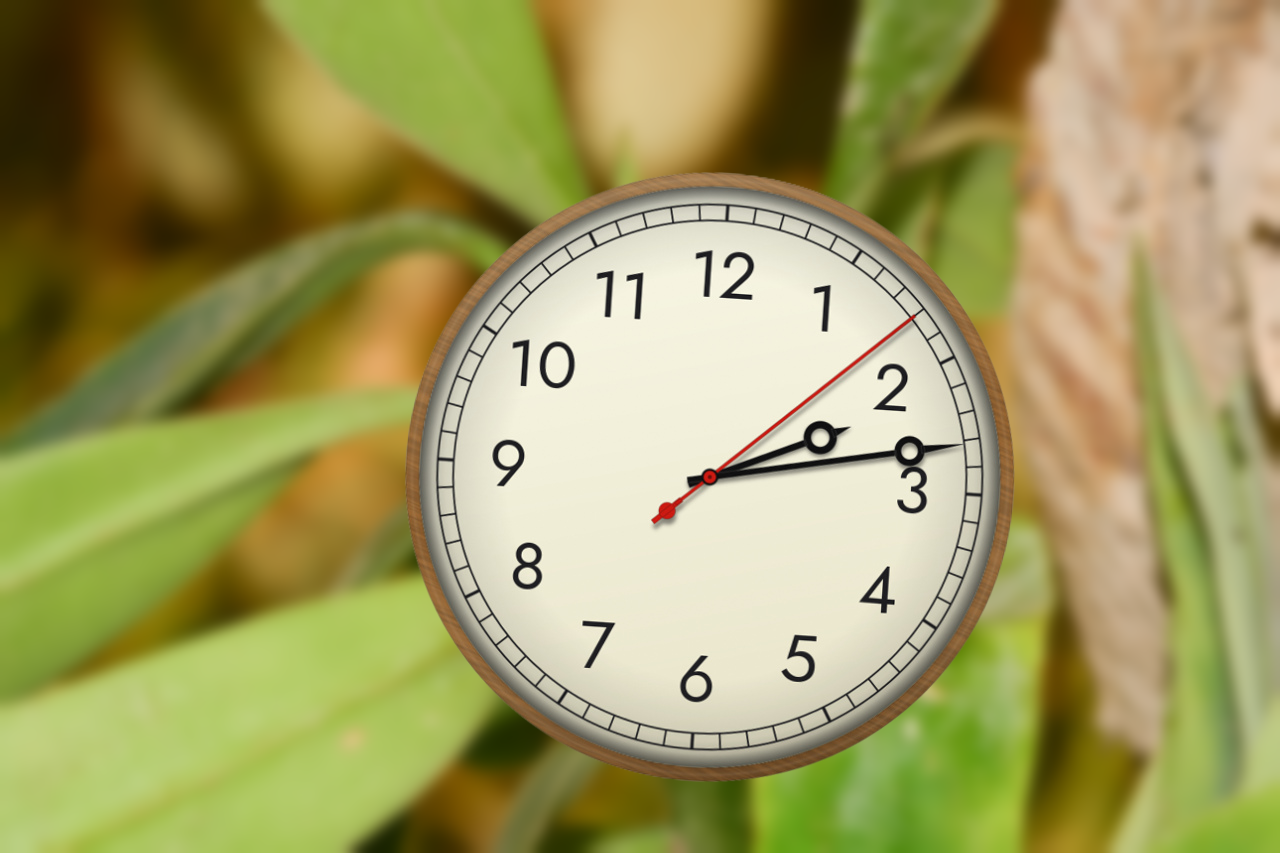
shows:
2,13,08
